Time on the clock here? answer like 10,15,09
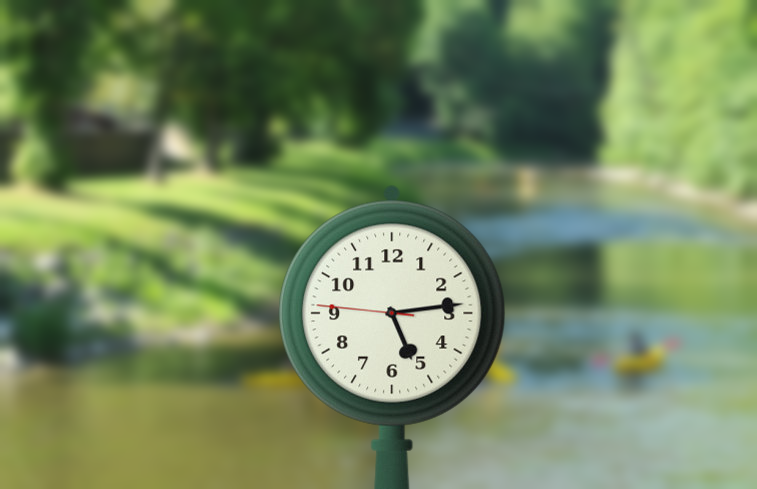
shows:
5,13,46
